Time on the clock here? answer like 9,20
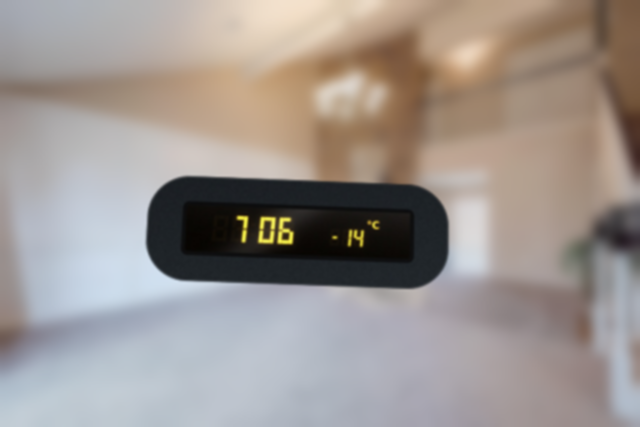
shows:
7,06
